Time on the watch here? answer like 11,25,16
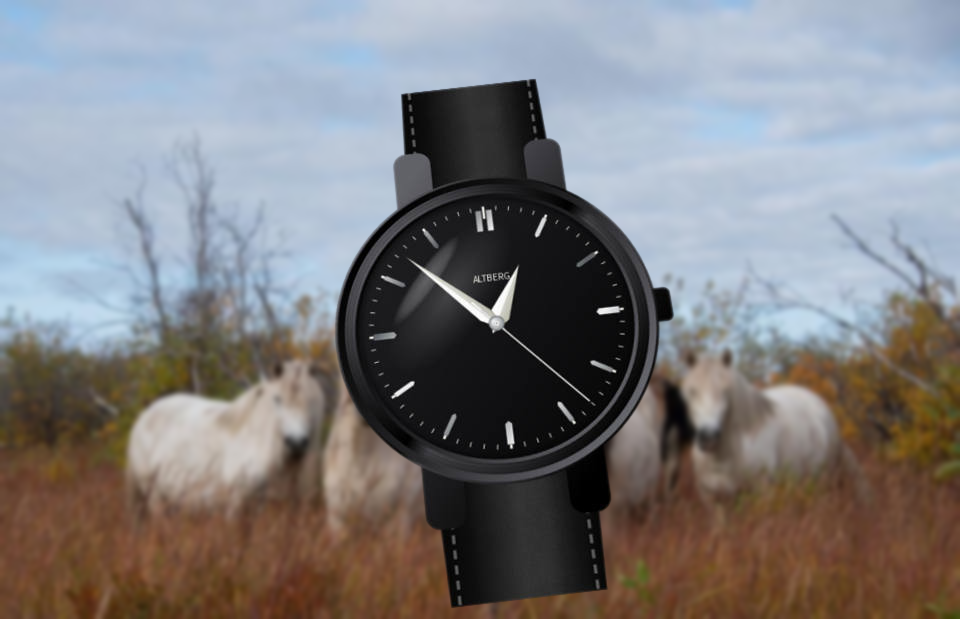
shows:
12,52,23
